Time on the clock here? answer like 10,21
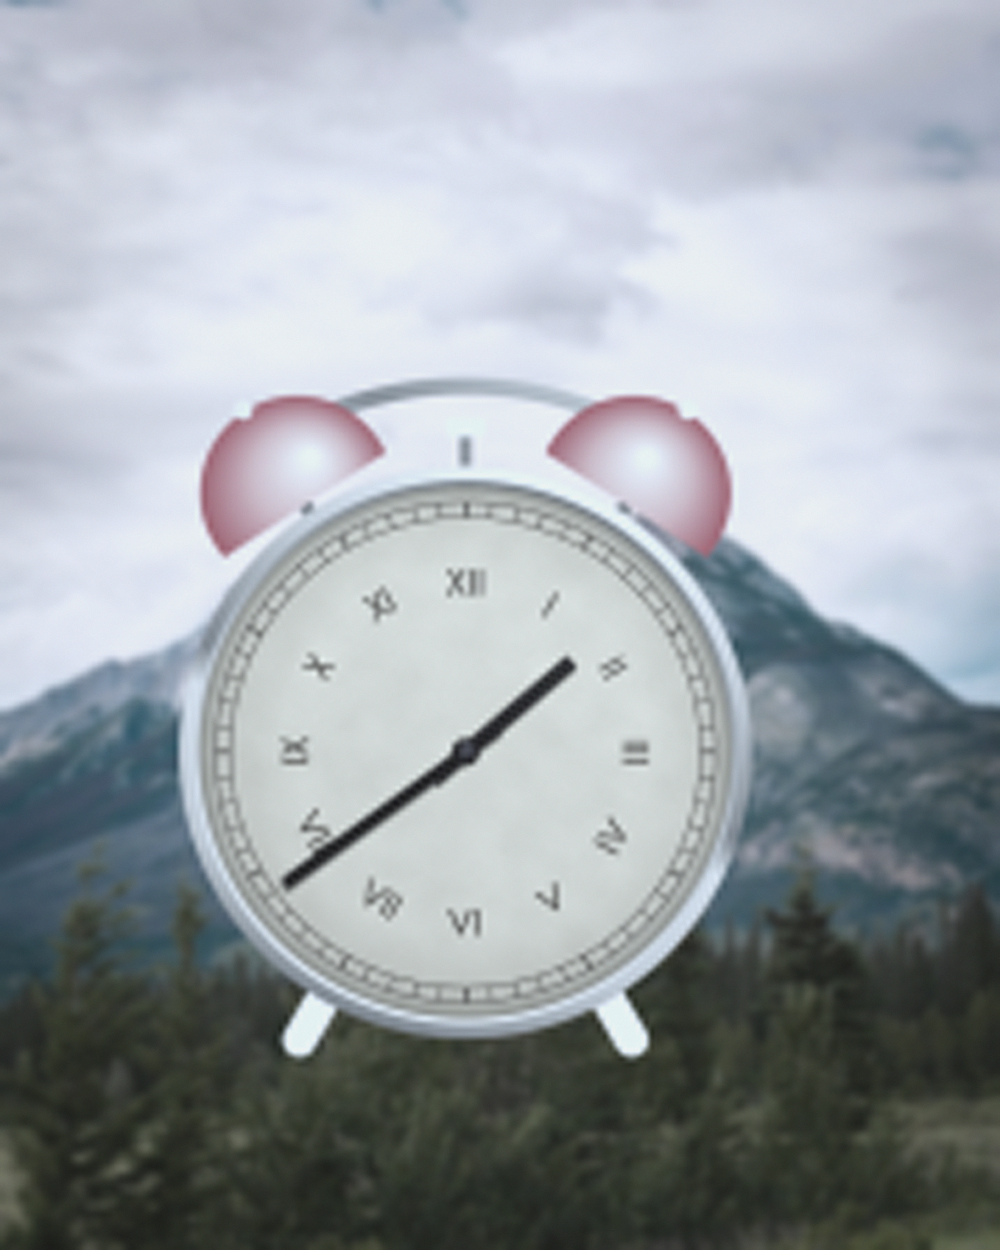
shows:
1,39
